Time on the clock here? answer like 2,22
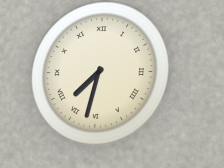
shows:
7,32
